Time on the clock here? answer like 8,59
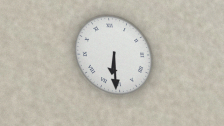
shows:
6,31
